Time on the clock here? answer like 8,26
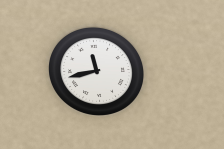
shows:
11,43
